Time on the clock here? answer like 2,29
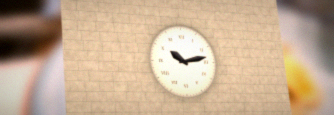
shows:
10,13
